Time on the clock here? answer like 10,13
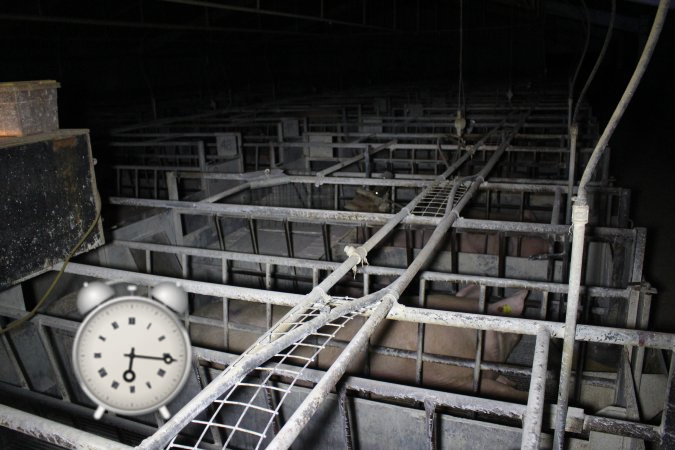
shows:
6,16
